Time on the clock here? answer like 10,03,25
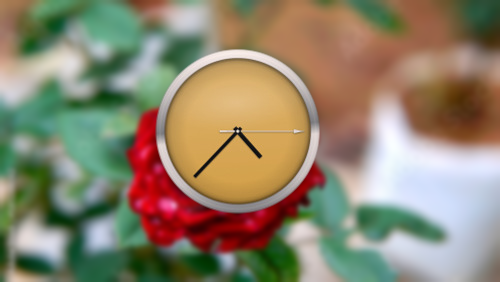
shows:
4,37,15
